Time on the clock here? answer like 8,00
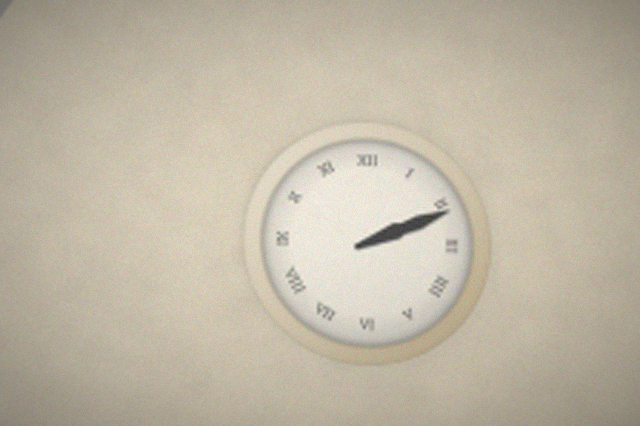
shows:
2,11
